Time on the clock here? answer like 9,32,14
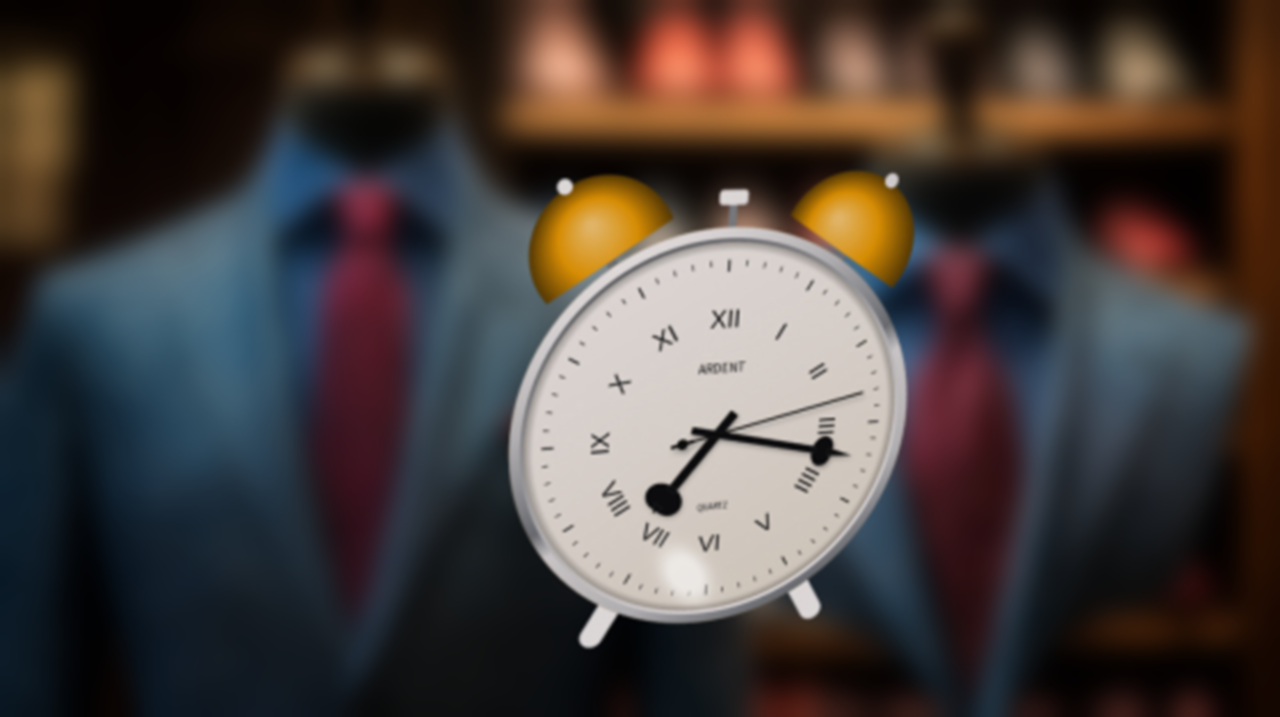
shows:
7,17,13
